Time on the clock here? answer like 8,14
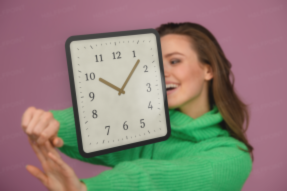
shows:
10,07
